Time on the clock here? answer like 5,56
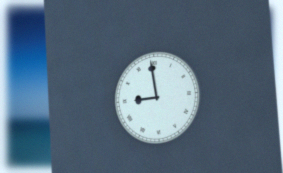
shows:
8,59
